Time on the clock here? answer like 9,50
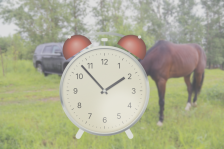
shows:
1,53
